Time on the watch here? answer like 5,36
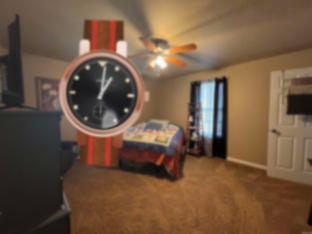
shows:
1,01
